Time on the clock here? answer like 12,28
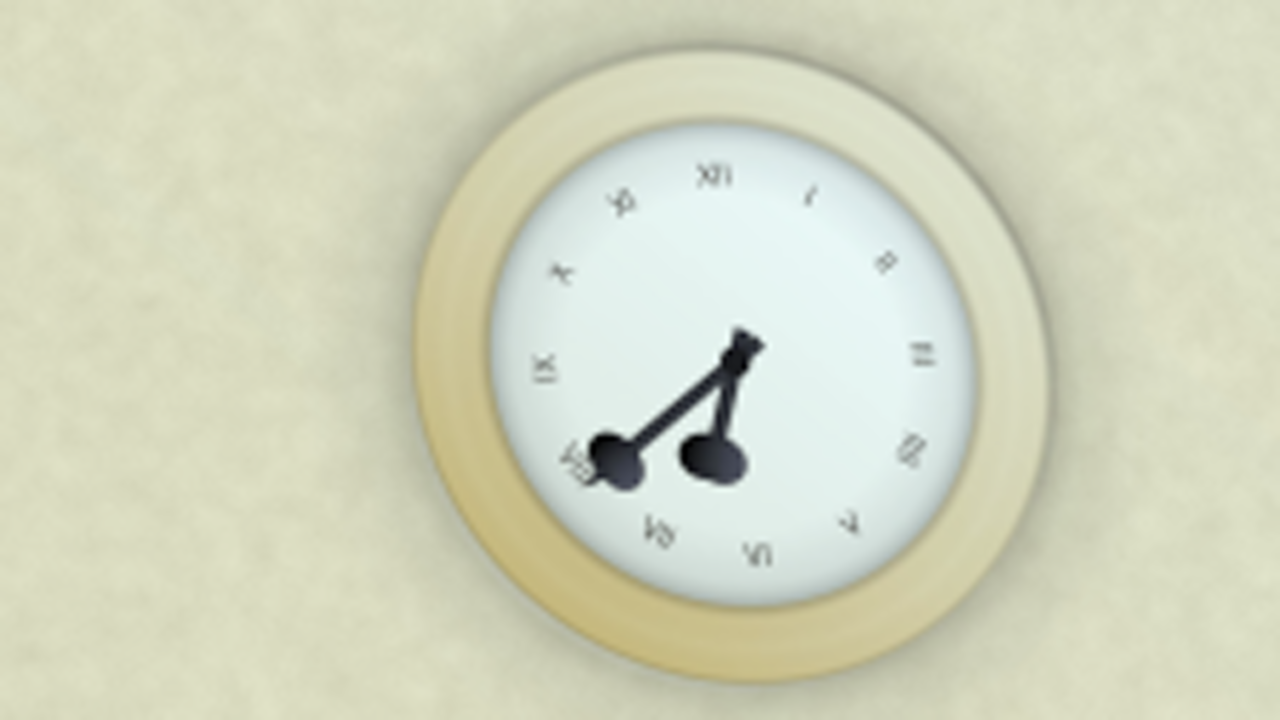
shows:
6,39
